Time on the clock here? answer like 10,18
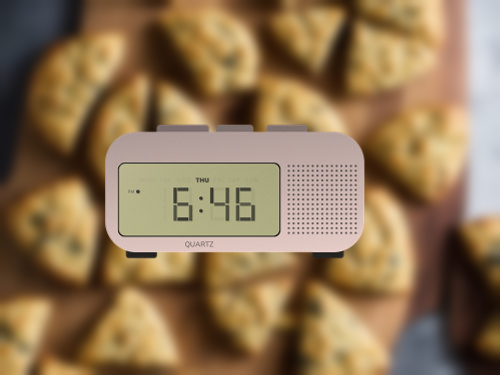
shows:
6,46
